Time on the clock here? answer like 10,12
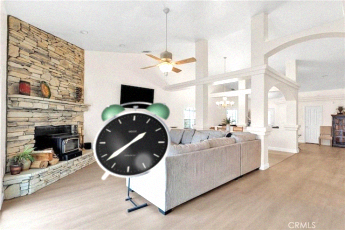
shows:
1,38
